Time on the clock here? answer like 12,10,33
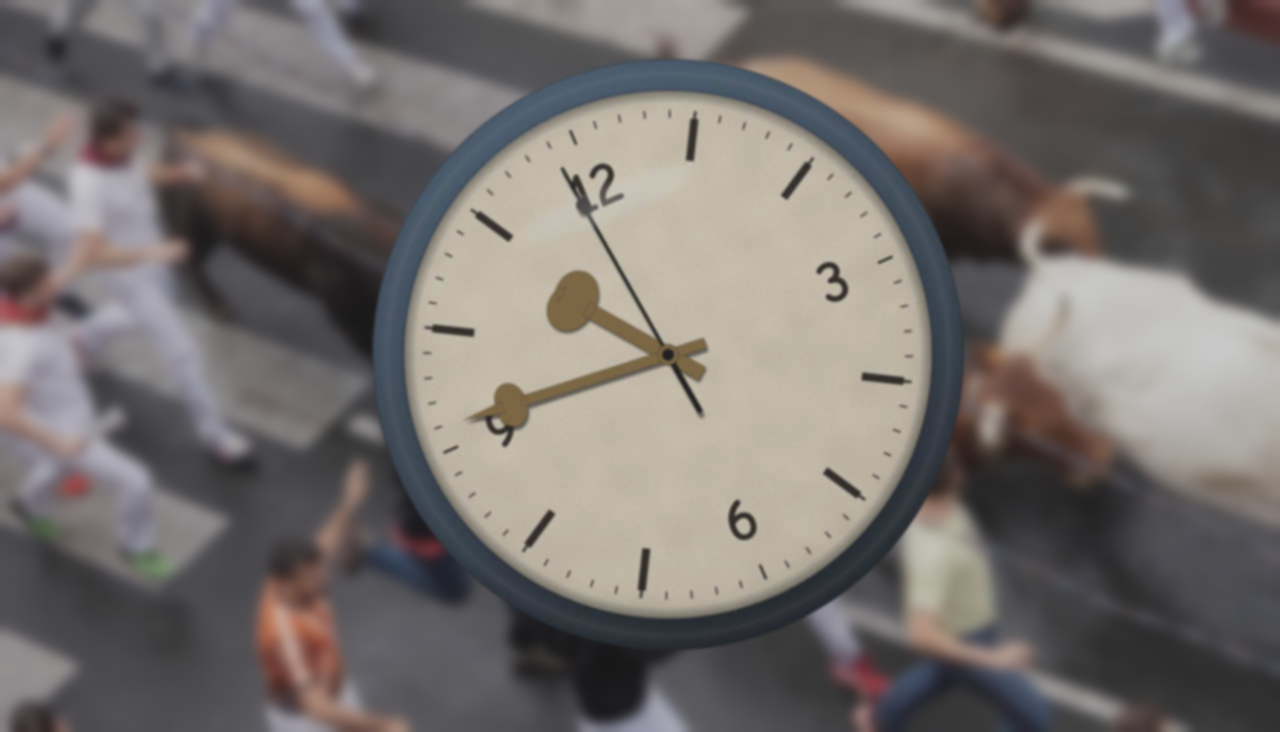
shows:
10,45,59
